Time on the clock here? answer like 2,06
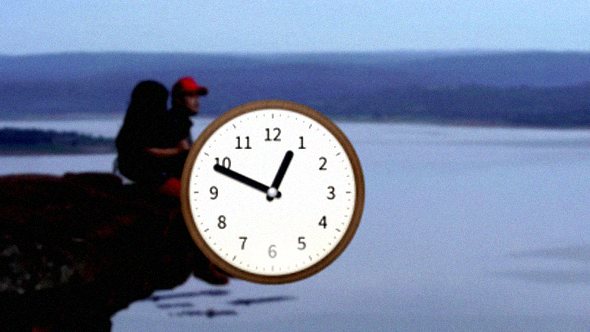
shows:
12,49
